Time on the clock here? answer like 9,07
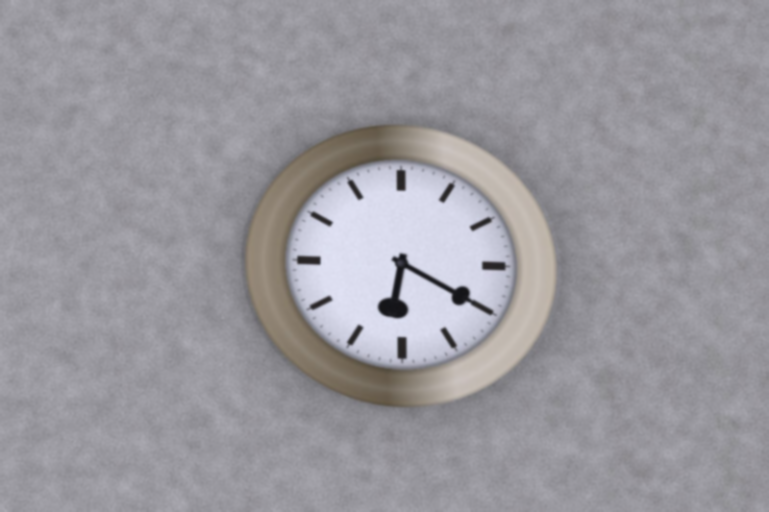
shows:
6,20
